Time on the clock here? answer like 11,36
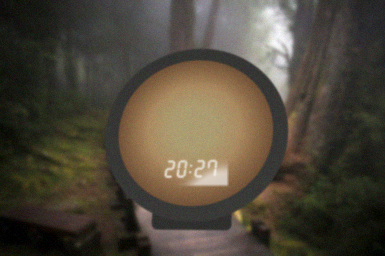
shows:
20,27
